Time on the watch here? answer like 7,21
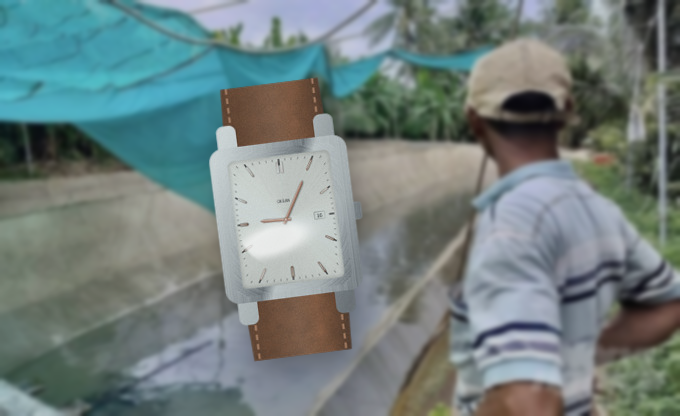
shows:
9,05
